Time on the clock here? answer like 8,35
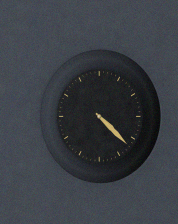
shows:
4,22
